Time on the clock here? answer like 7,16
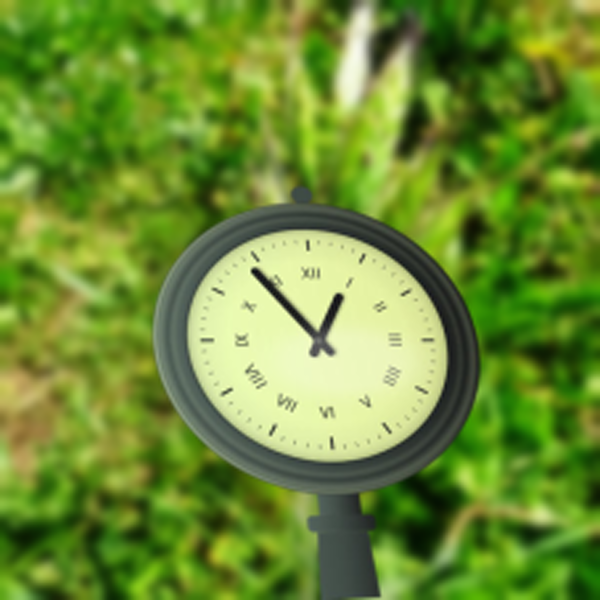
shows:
12,54
